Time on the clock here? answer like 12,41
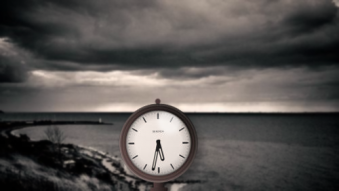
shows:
5,32
